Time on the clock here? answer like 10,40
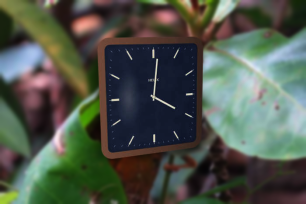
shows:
4,01
